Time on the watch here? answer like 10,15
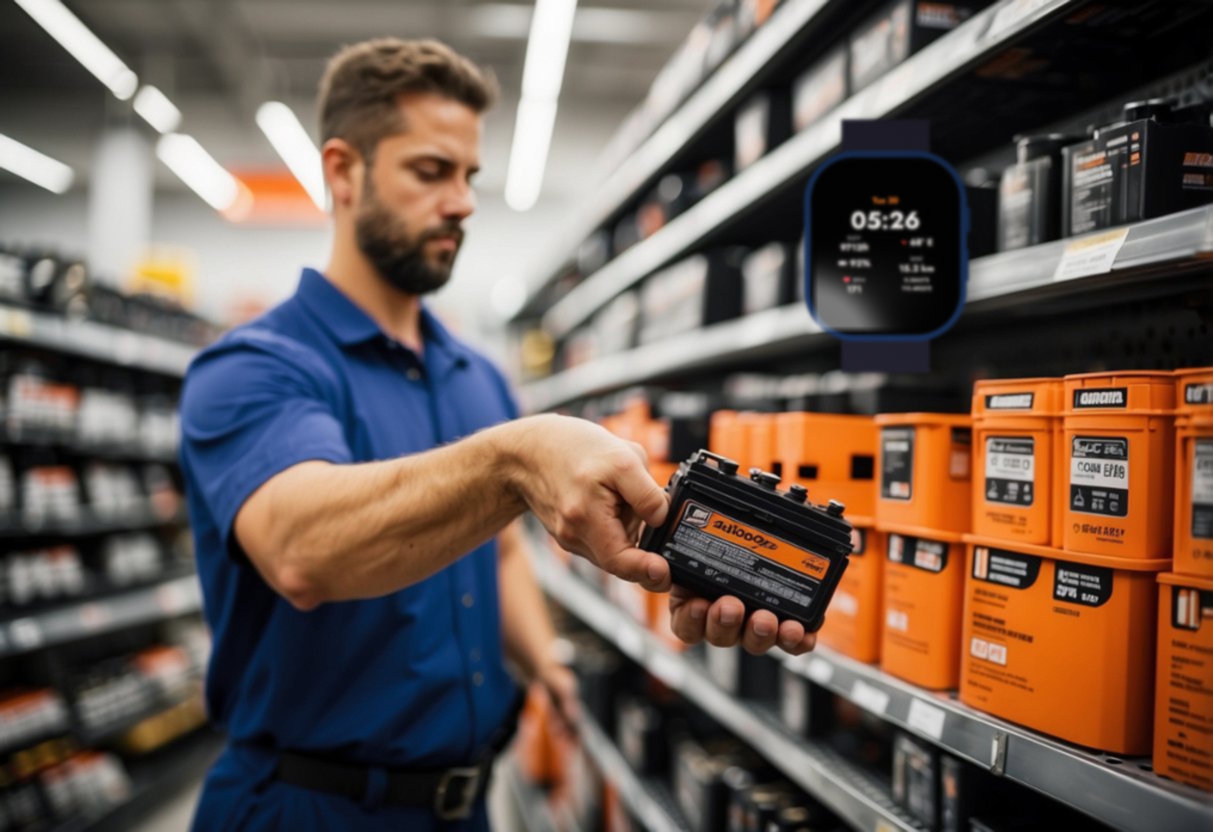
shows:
5,26
